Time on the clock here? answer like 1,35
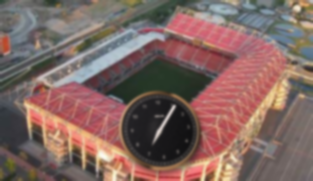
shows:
7,06
